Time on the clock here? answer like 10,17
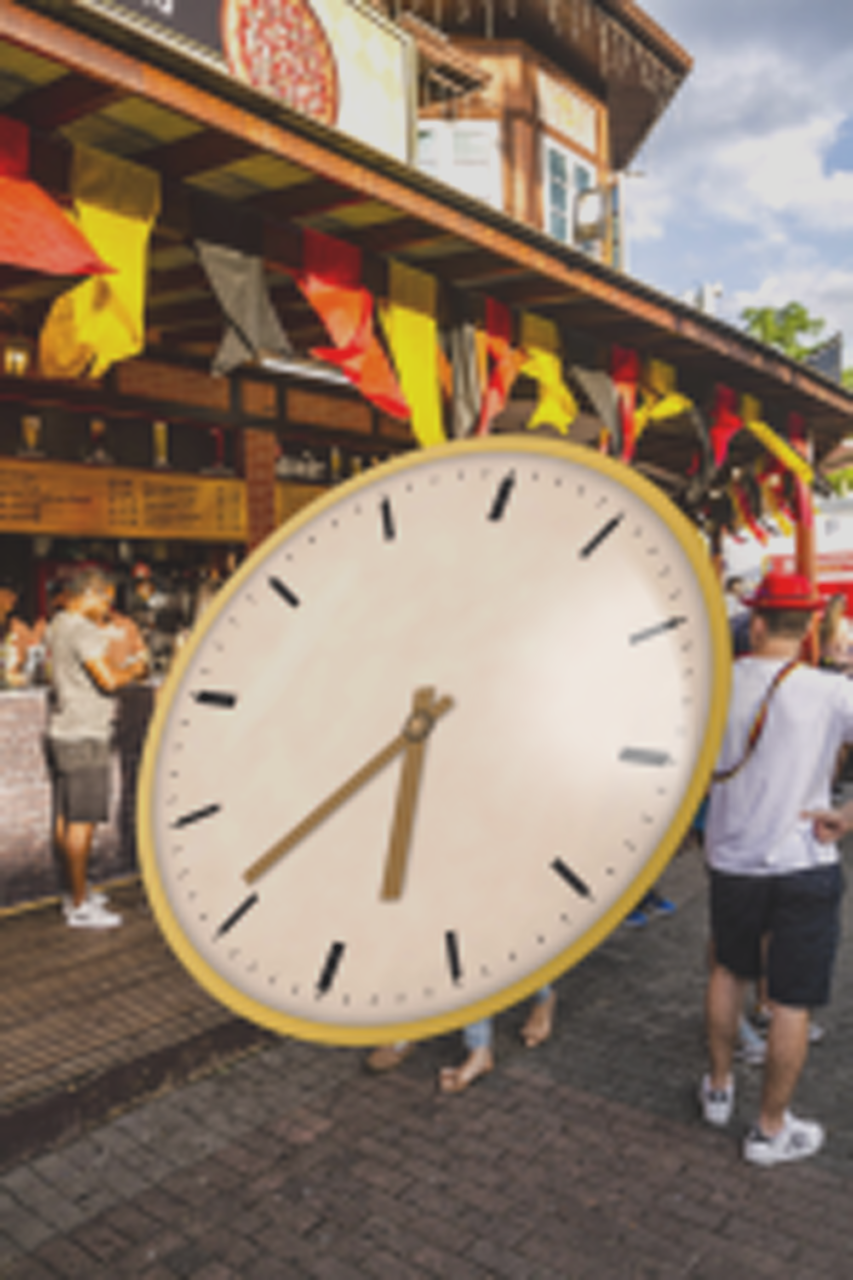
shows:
5,36
